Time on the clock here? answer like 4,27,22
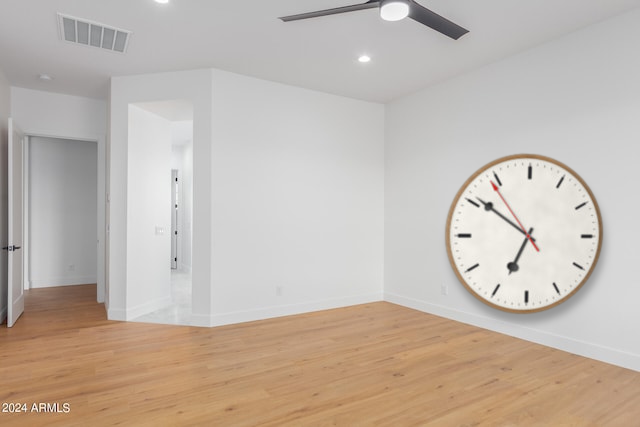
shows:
6,50,54
